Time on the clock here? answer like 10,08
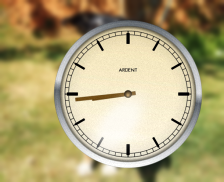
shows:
8,44
